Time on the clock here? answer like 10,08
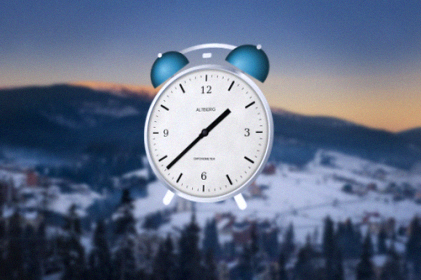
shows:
1,38
